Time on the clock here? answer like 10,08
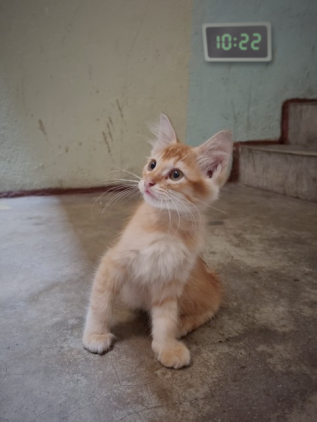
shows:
10,22
